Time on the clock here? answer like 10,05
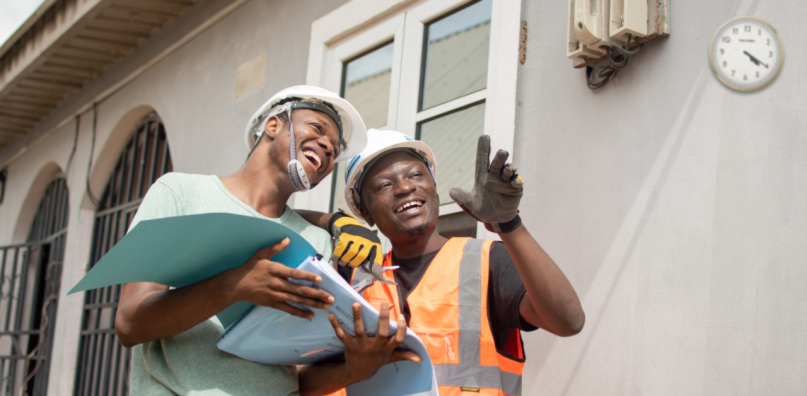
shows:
4,20
